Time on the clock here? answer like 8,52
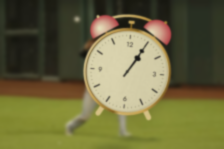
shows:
1,05
